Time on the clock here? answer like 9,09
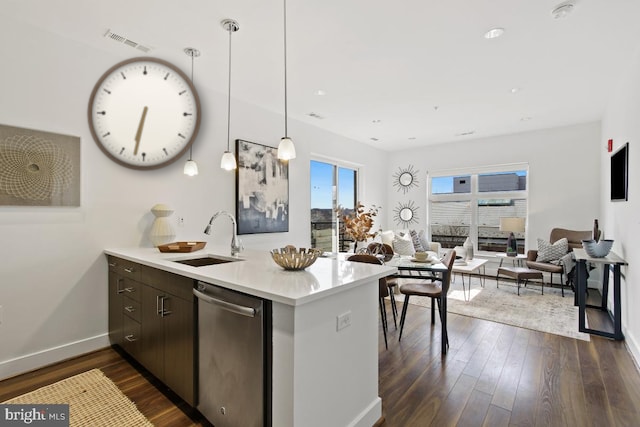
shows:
6,32
